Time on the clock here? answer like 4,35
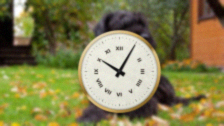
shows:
10,05
